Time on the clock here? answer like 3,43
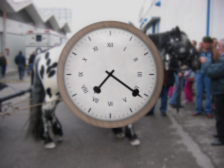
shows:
7,21
